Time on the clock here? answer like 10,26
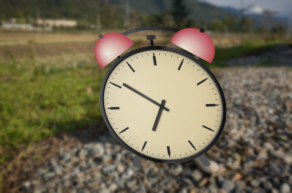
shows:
6,51
